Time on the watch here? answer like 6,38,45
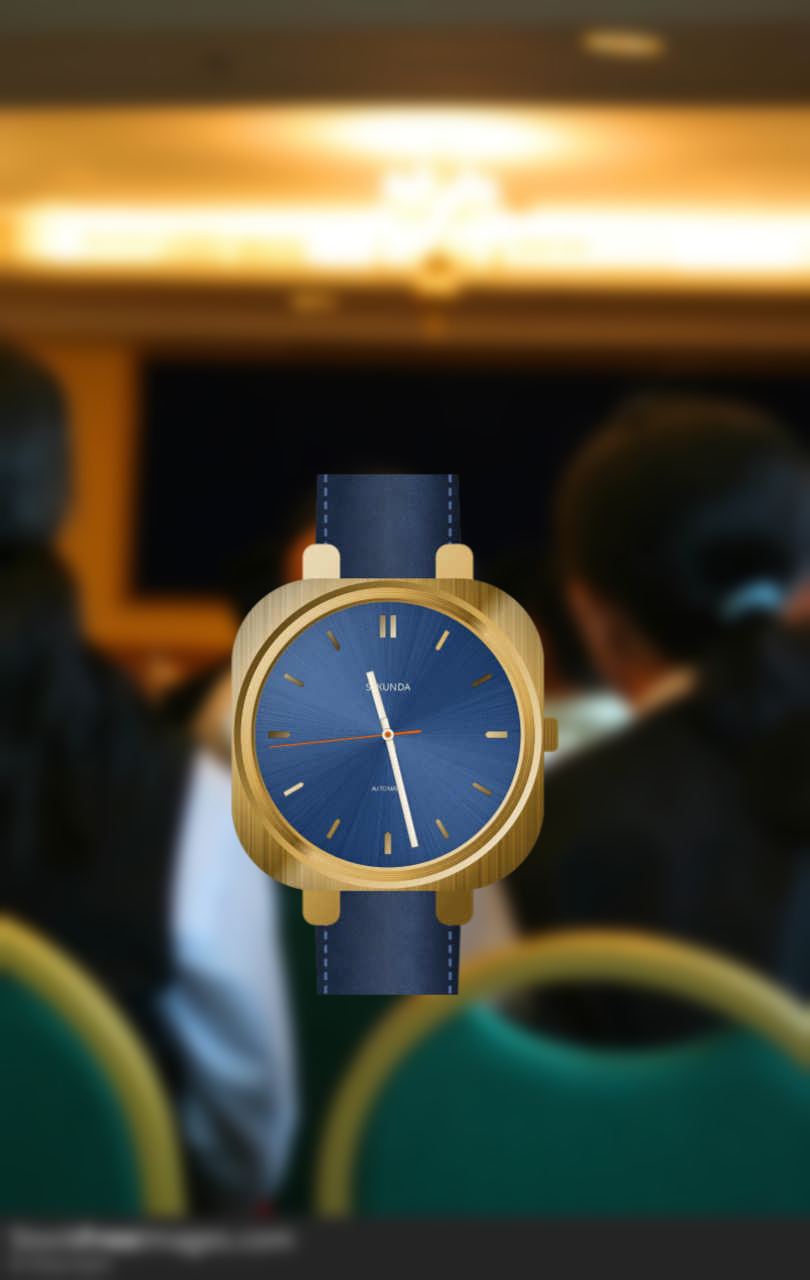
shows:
11,27,44
